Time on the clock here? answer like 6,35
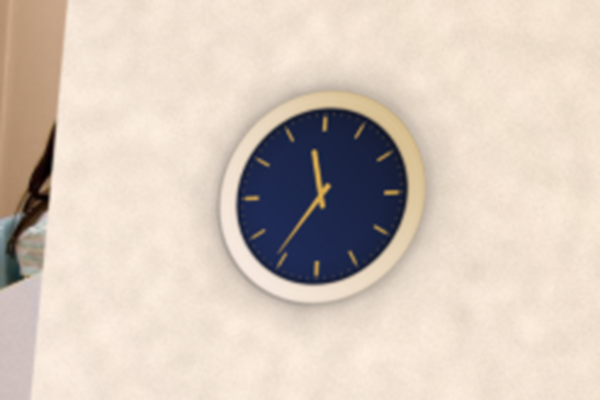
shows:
11,36
